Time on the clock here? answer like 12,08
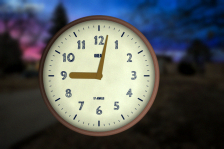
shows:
9,02
